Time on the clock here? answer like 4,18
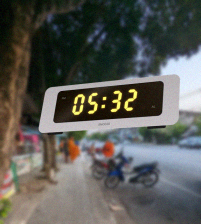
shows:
5,32
